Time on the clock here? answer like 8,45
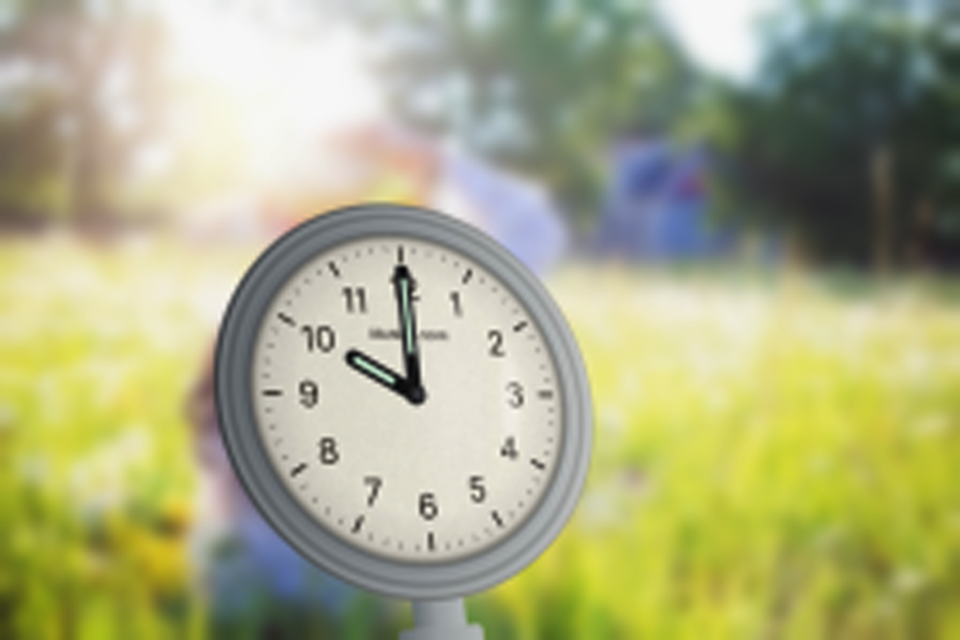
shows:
10,00
